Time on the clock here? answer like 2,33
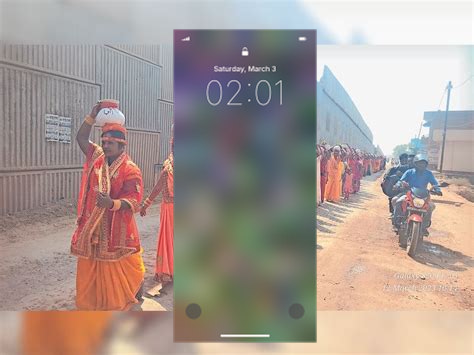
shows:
2,01
